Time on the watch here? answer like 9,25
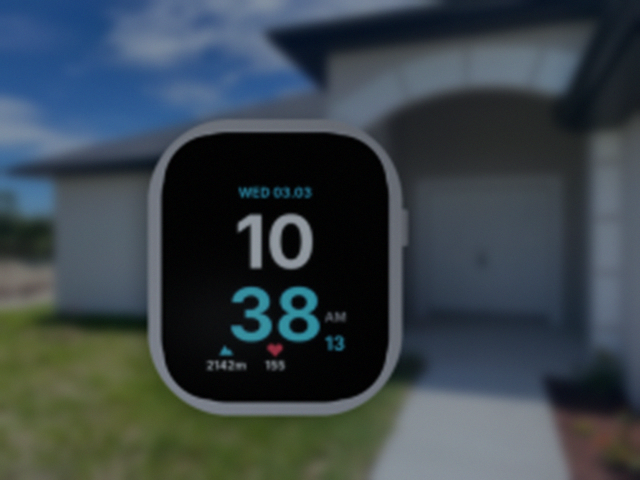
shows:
10,38
